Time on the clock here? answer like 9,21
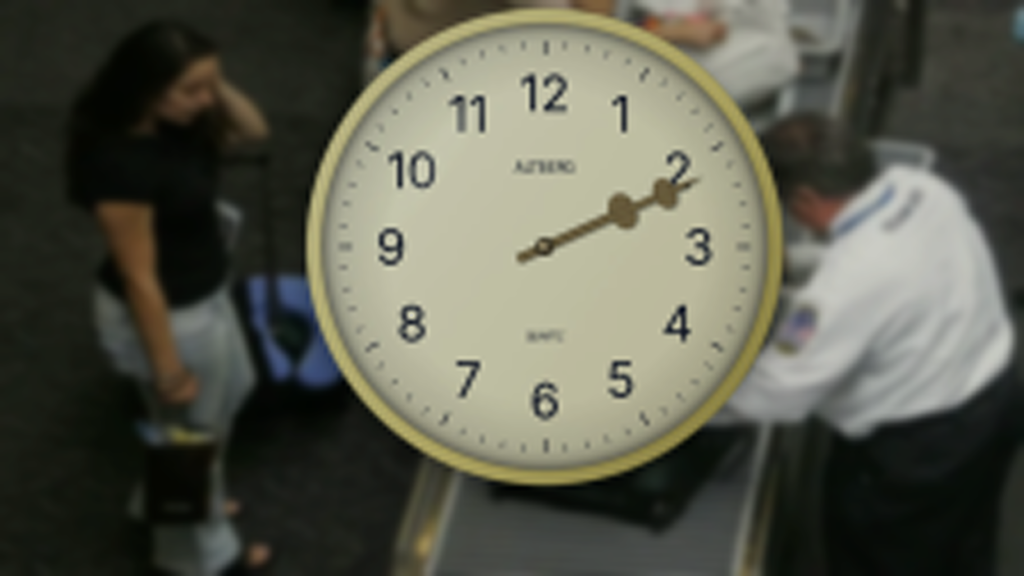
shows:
2,11
